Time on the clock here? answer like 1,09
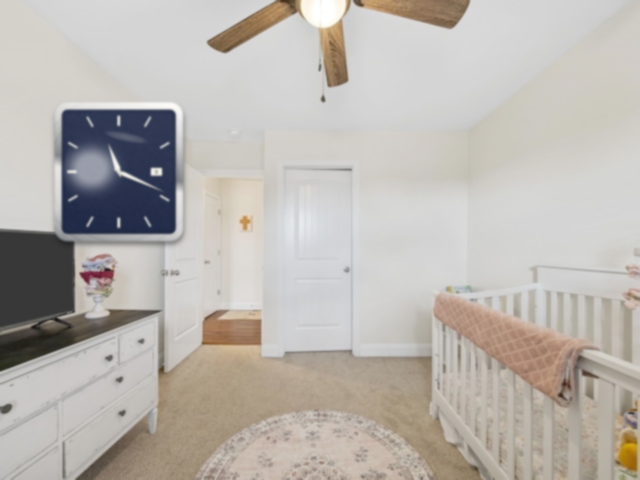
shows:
11,19
